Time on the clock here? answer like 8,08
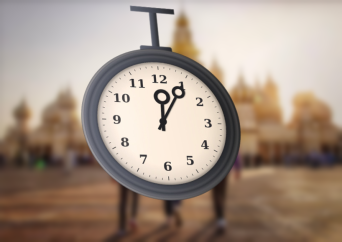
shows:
12,05
